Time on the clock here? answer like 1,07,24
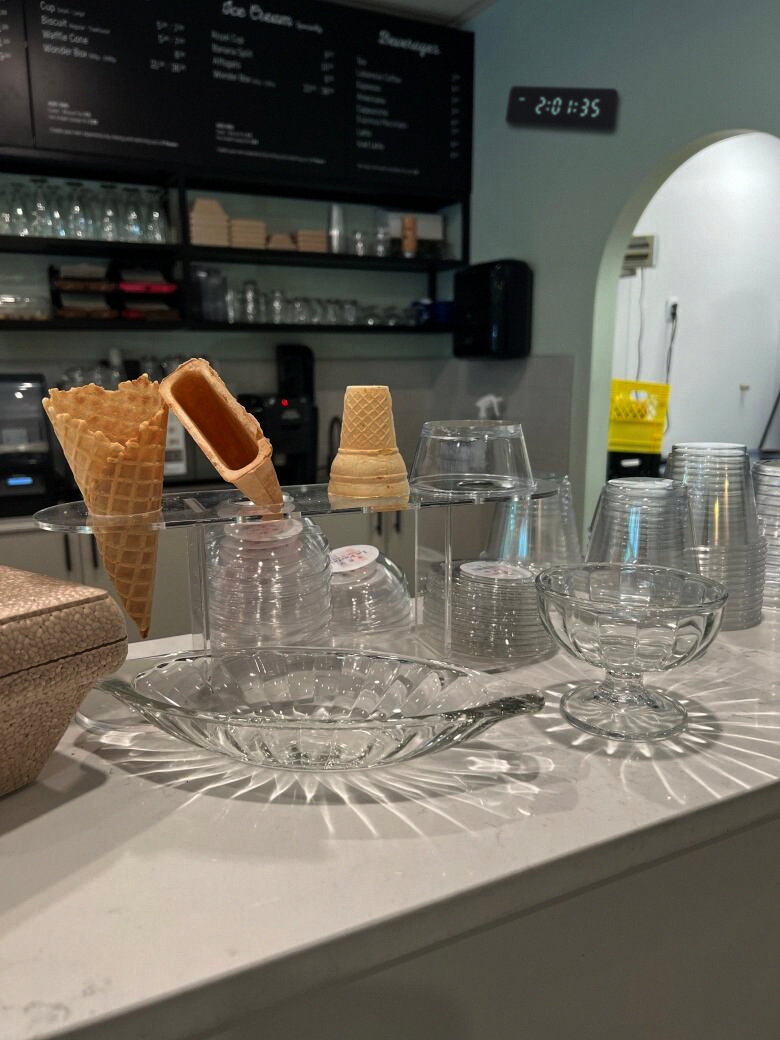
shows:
2,01,35
